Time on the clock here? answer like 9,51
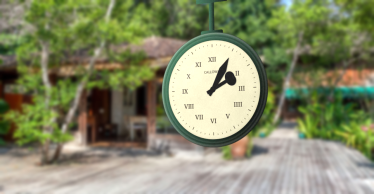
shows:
2,05
